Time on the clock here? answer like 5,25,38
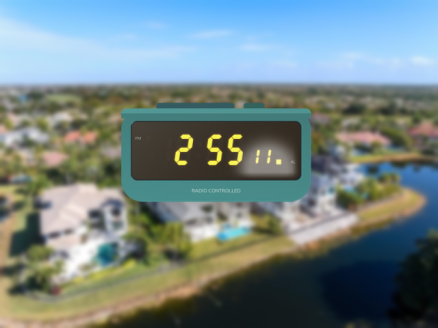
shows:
2,55,11
